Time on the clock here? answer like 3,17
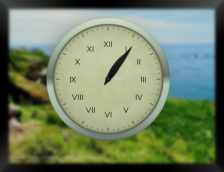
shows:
1,06
